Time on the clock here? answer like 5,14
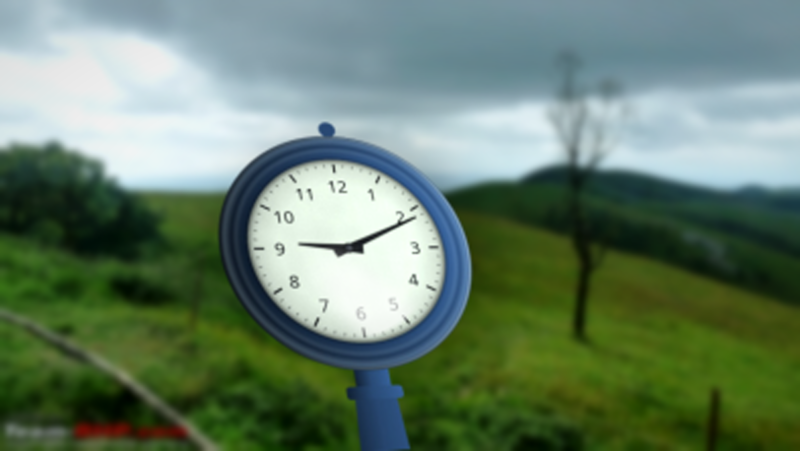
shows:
9,11
